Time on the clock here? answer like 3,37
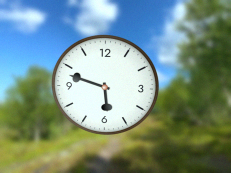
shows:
5,48
